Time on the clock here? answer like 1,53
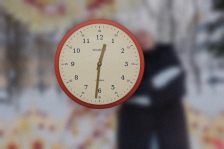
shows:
12,31
